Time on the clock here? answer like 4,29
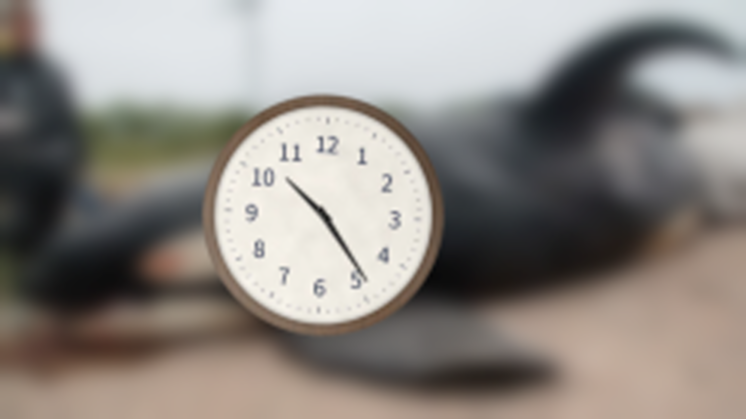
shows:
10,24
